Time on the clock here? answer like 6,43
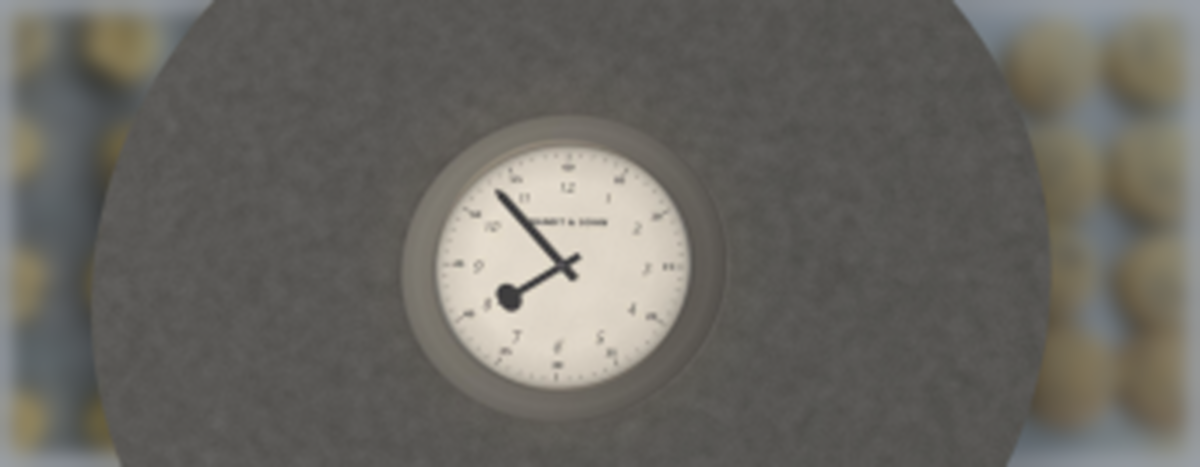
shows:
7,53
